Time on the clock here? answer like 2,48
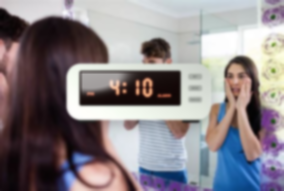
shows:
4,10
